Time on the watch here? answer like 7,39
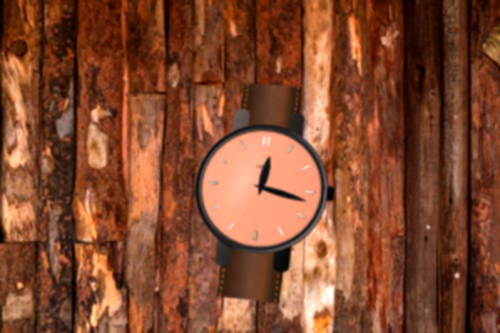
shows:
12,17
